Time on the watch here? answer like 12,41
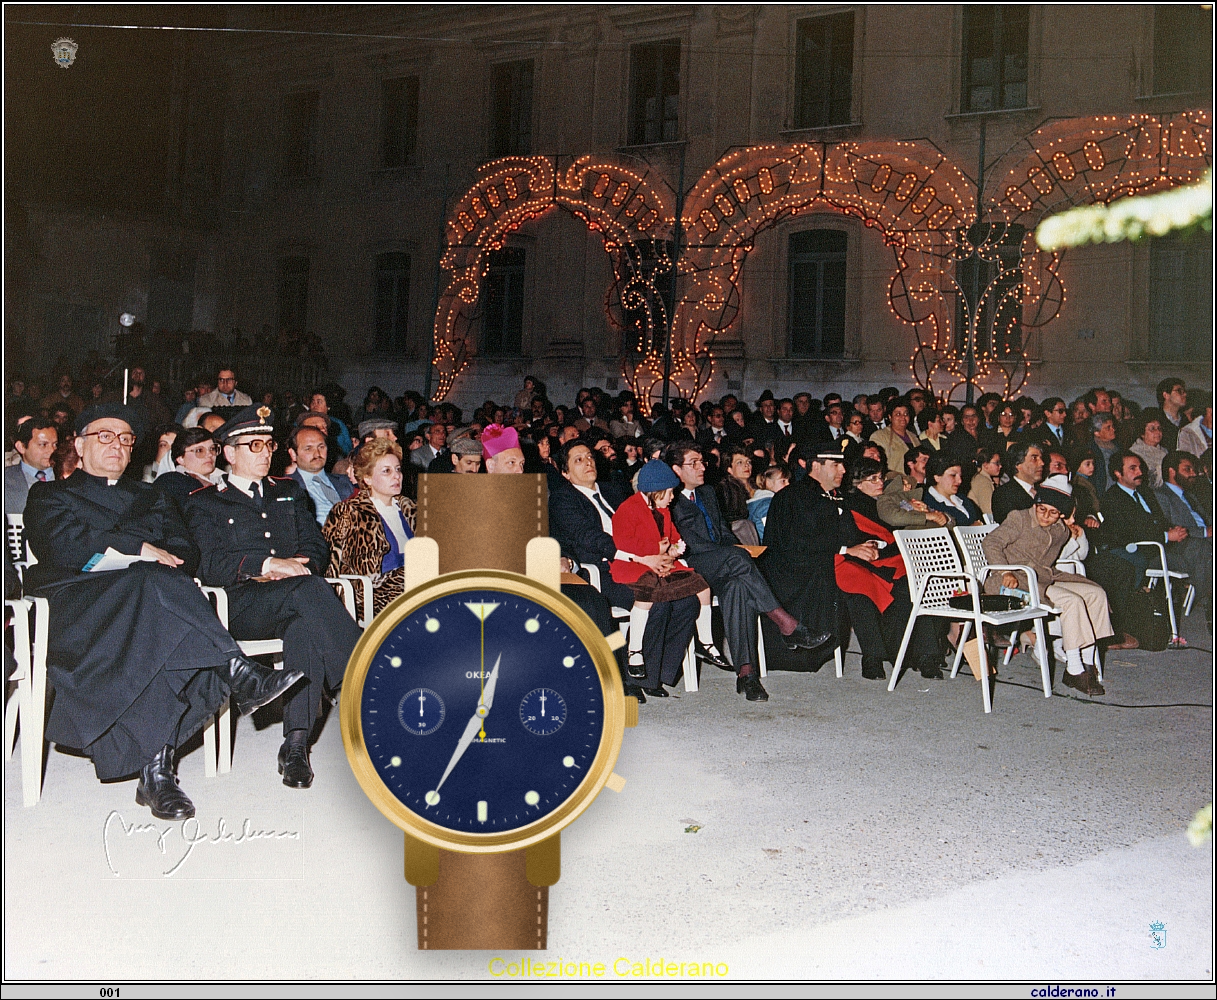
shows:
12,35
